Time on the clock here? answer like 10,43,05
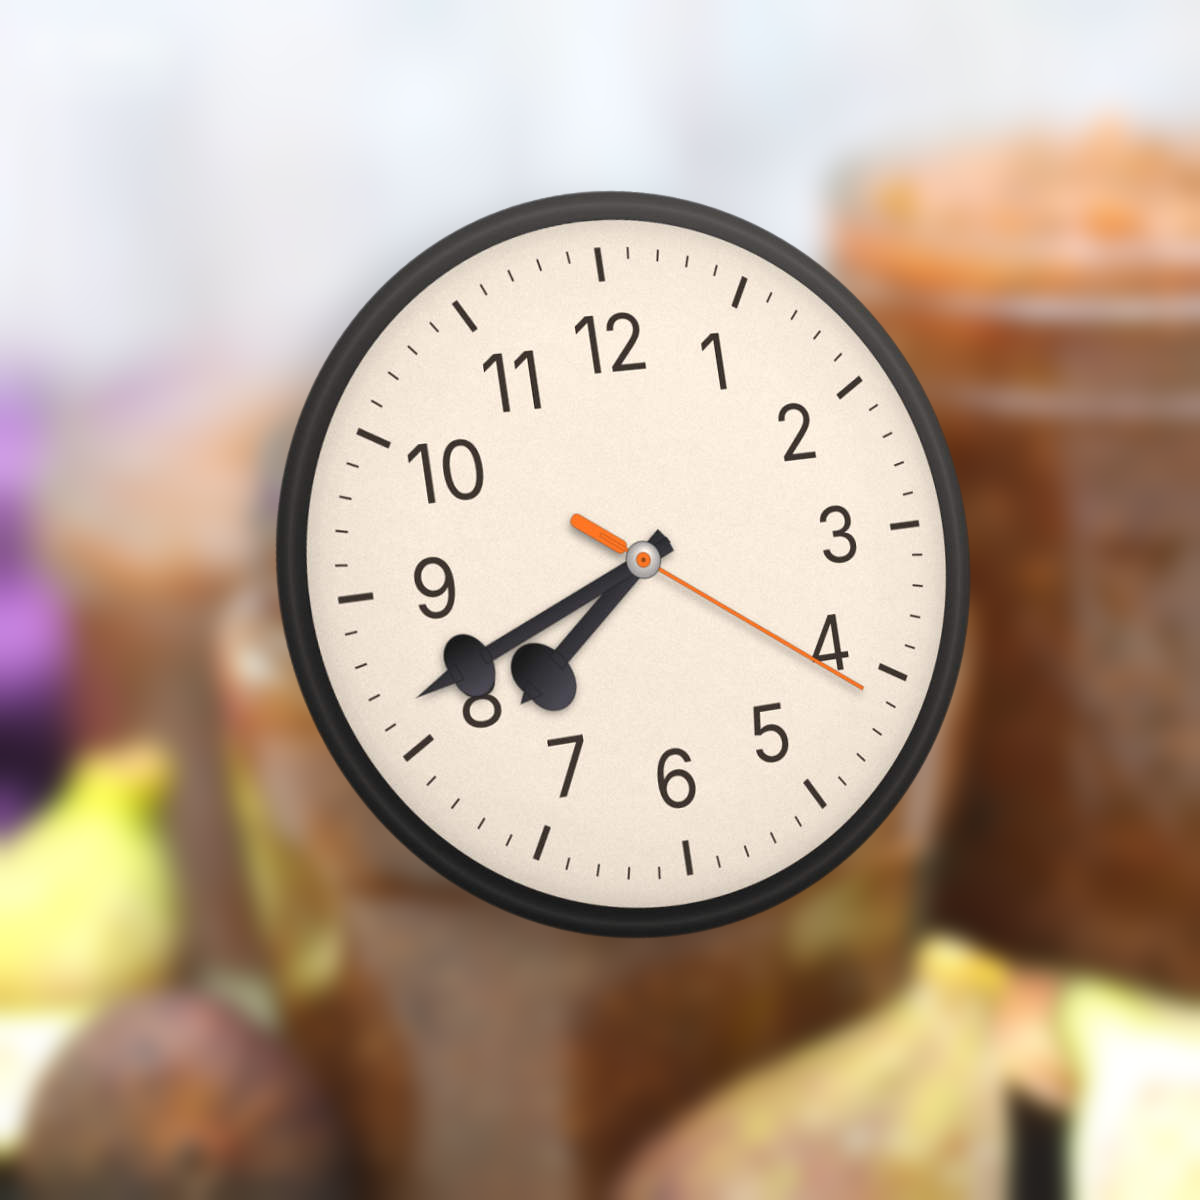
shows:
7,41,21
